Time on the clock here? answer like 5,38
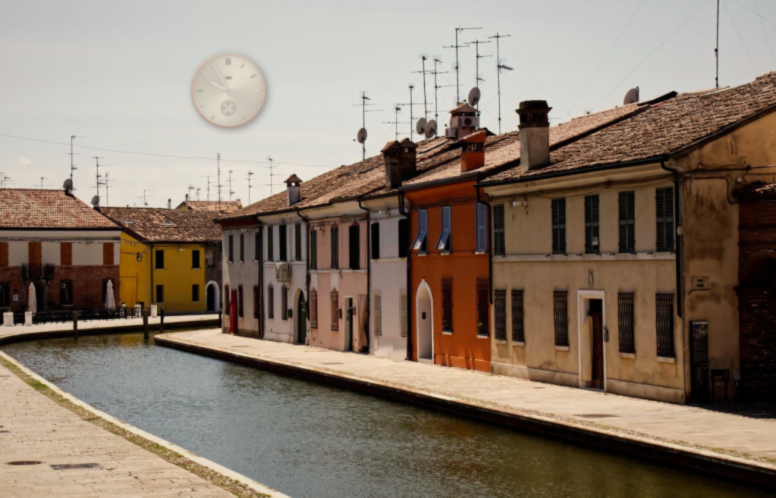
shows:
9,55
